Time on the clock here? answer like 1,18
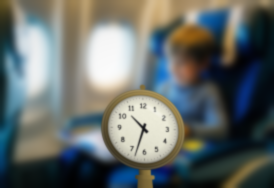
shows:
10,33
